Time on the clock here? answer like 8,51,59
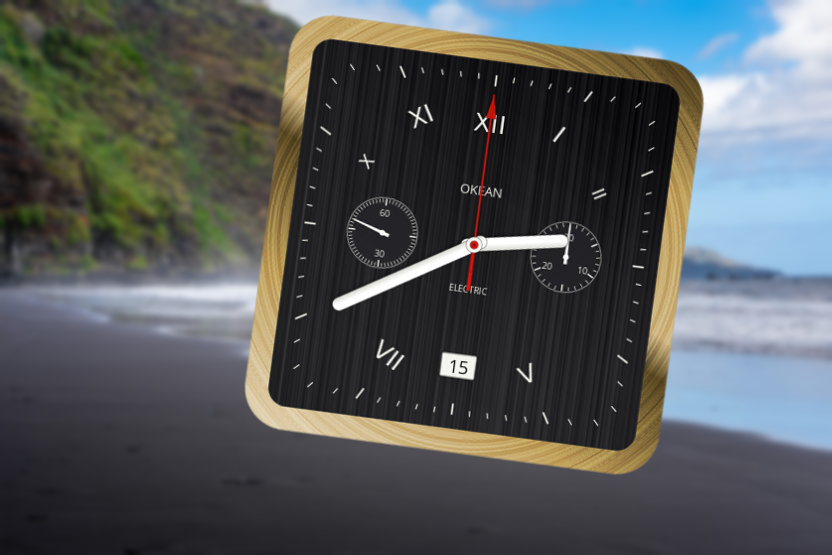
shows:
2,39,48
